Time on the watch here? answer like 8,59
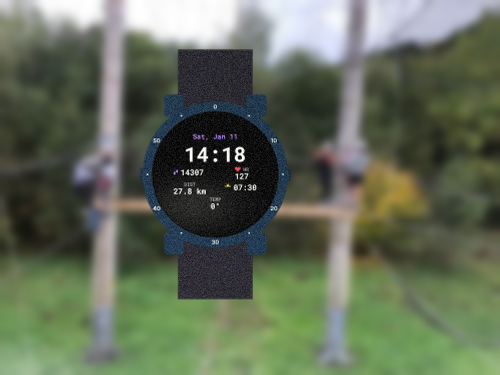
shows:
14,18
